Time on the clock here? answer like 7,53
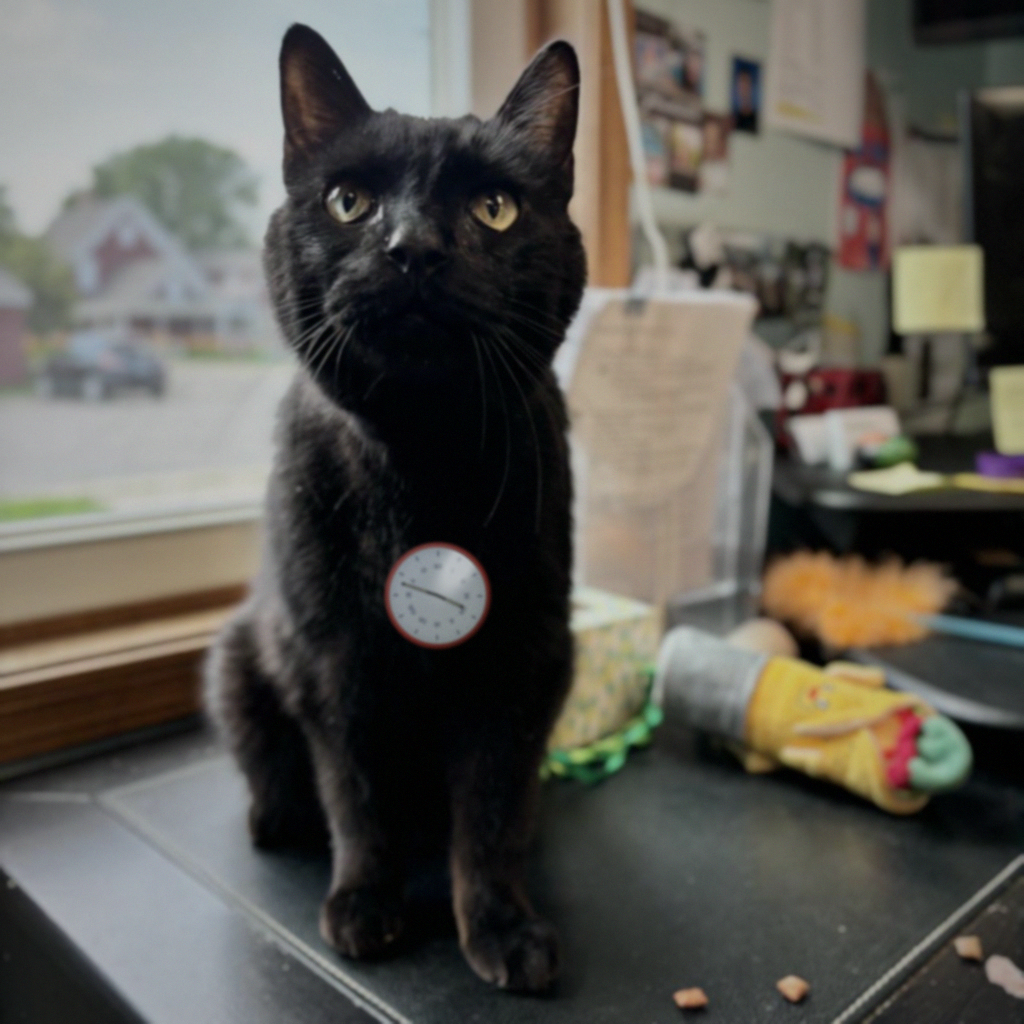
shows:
3,48
